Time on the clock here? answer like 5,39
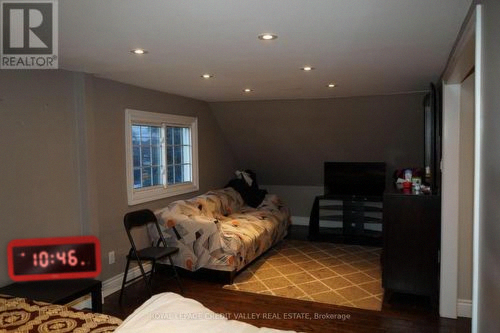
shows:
10,46
